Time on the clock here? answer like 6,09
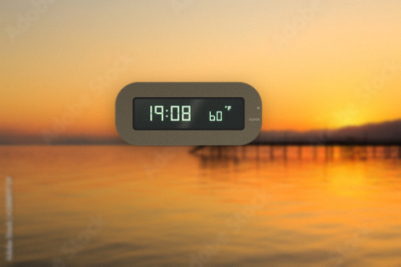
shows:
19,08
